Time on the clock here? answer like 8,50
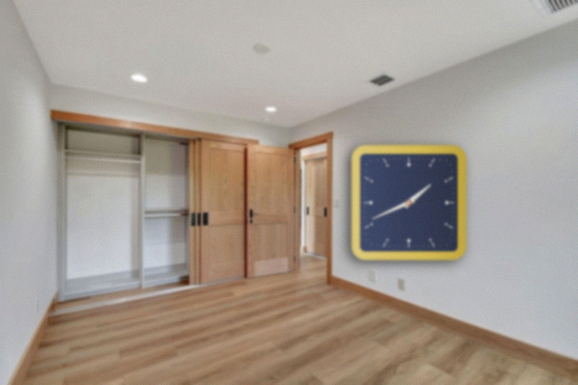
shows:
1,41
